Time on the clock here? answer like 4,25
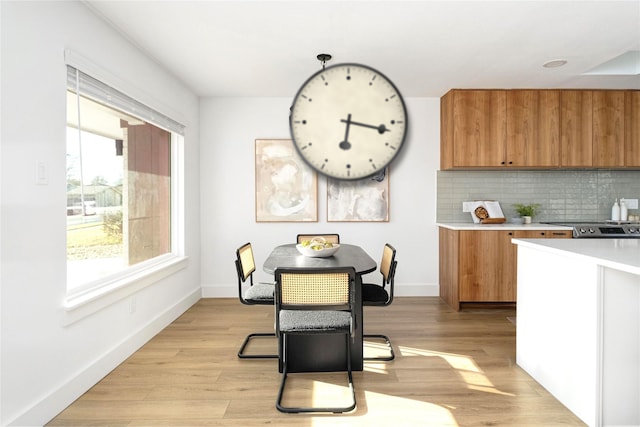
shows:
6,17
